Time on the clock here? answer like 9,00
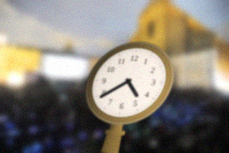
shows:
4,39
